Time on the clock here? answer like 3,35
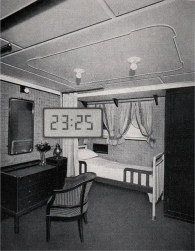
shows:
23,25
